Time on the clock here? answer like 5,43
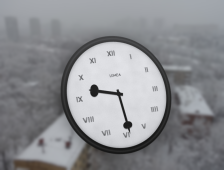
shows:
9,29
